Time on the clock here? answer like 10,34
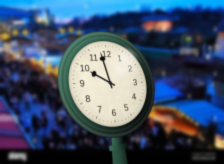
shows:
9,58
